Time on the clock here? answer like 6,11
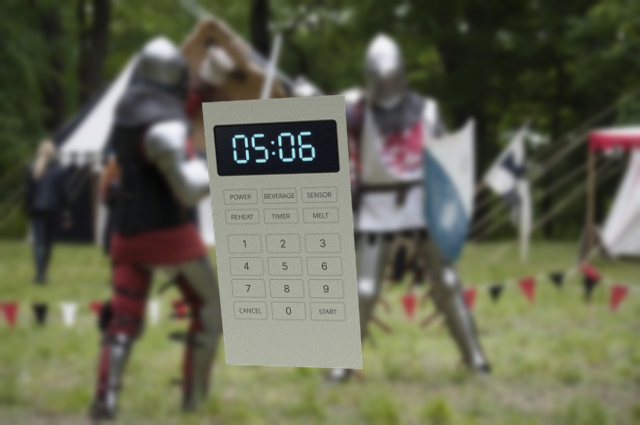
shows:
5,06
